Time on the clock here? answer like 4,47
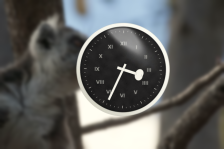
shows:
3,34
